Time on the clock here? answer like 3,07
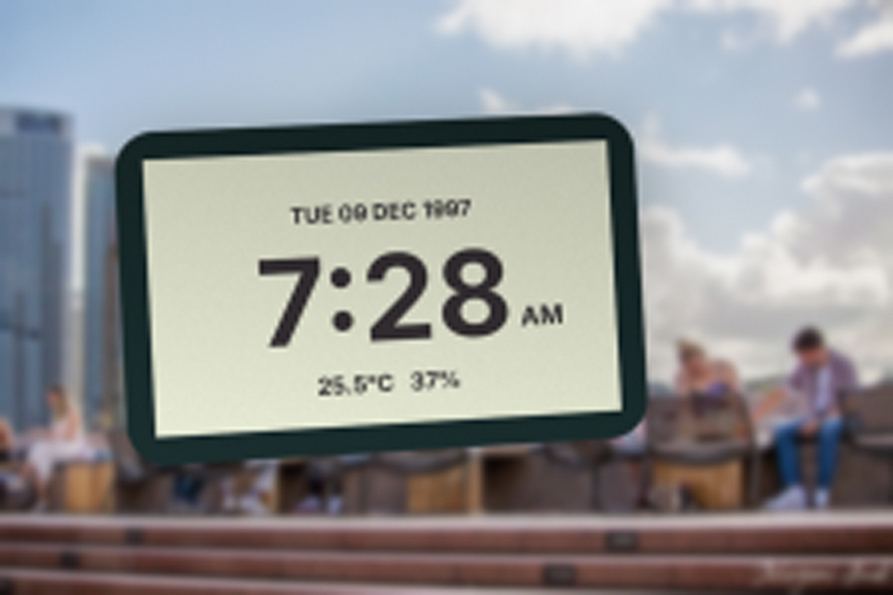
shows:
7,28
